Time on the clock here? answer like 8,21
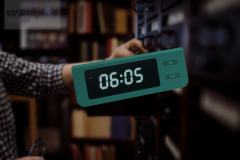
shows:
6,05
